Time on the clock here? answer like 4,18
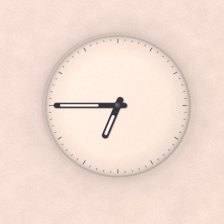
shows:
6,45
